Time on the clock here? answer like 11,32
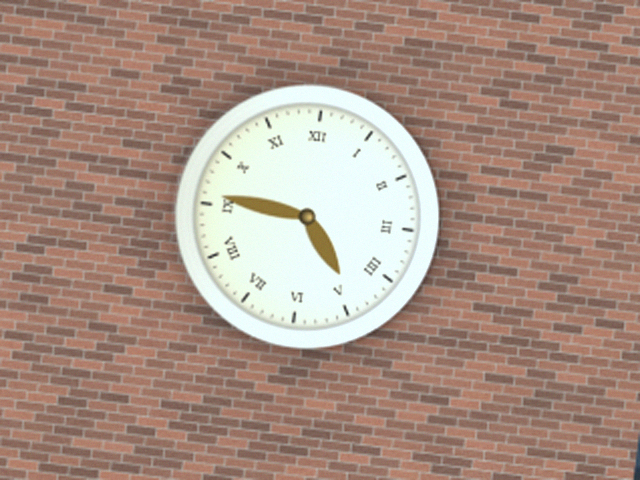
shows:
4,46
